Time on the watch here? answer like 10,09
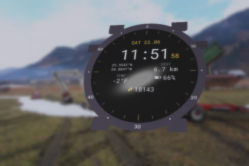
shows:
11,51
